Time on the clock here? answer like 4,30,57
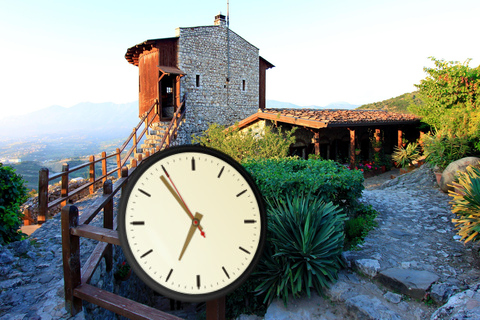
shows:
6,53,55
